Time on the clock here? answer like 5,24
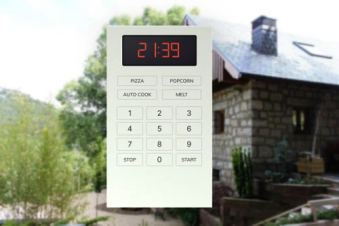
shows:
21,39
